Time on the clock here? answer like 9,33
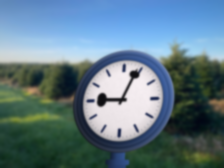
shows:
9,04
